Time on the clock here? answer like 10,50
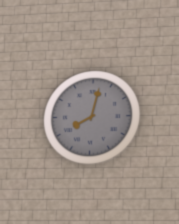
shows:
8,02
